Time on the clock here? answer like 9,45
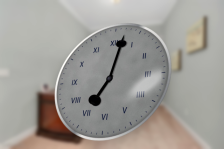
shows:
7,02
